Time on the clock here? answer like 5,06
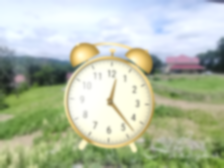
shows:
12,23
